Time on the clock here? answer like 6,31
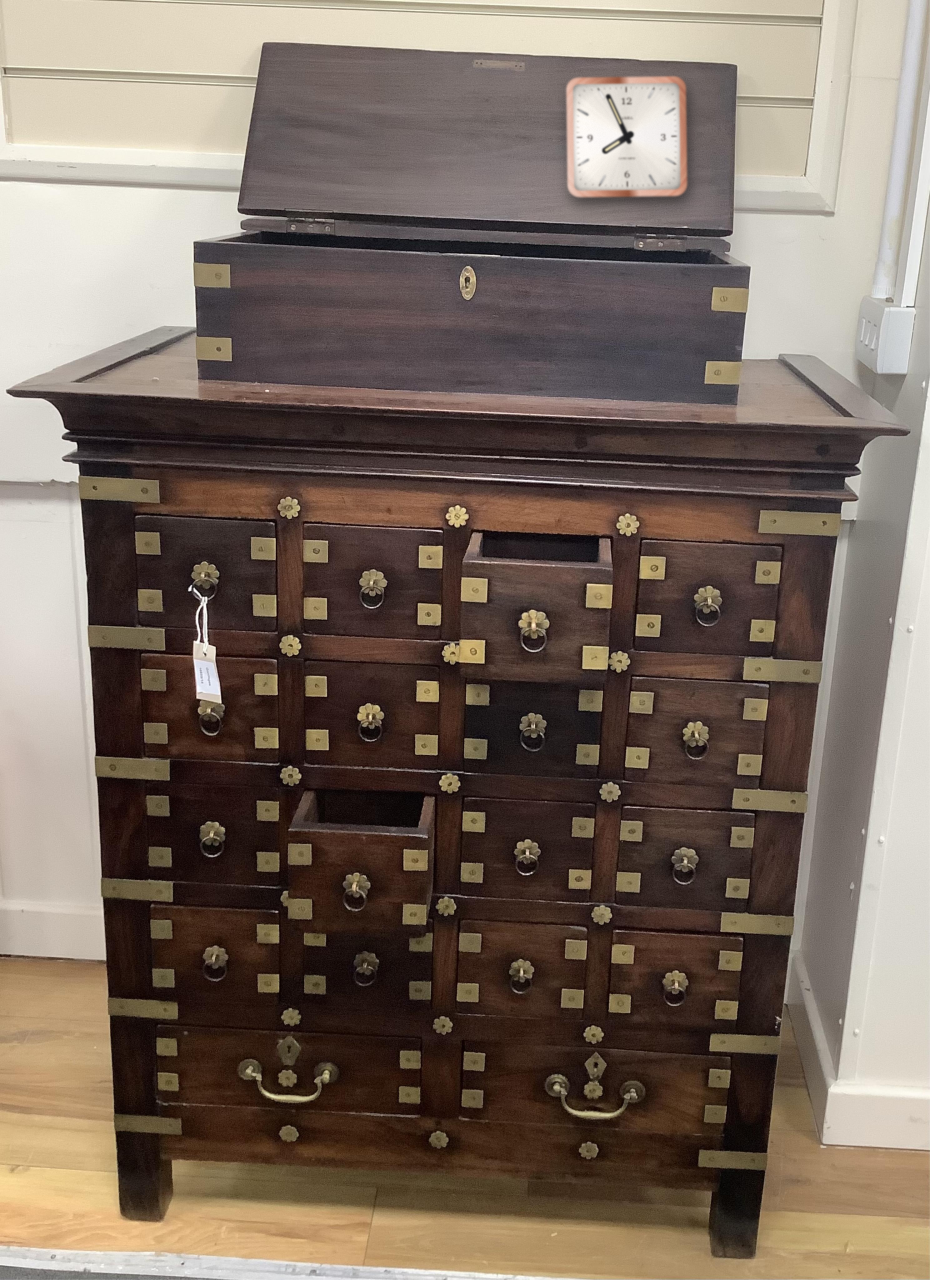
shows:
7,56
